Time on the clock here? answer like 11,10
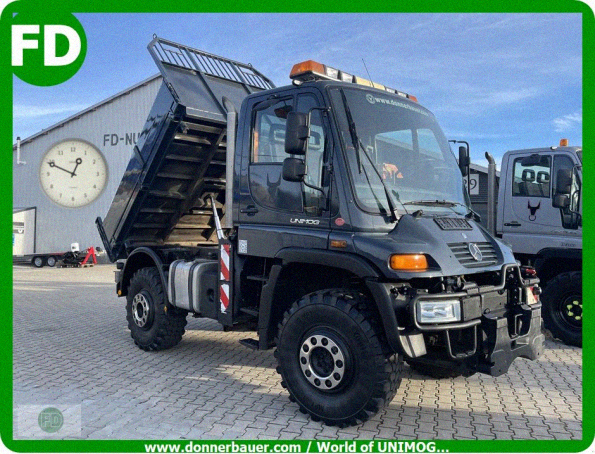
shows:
12,49
